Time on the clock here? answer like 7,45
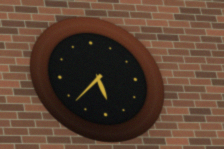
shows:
5,38
